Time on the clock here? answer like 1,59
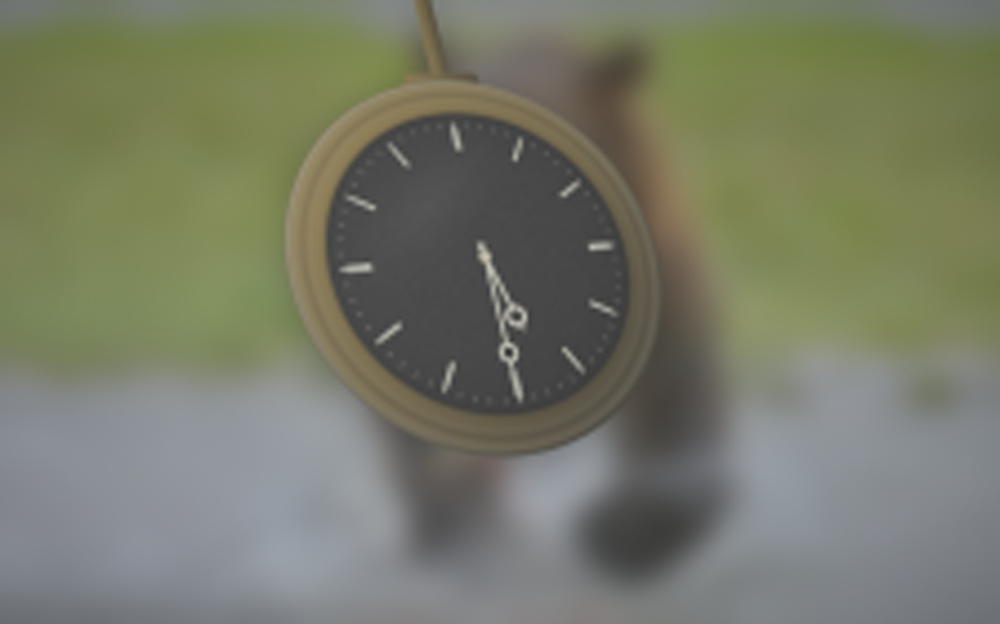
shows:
5,30
